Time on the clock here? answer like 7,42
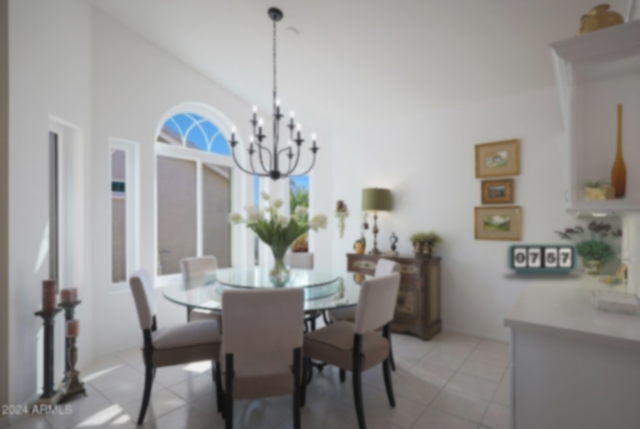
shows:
7,57
